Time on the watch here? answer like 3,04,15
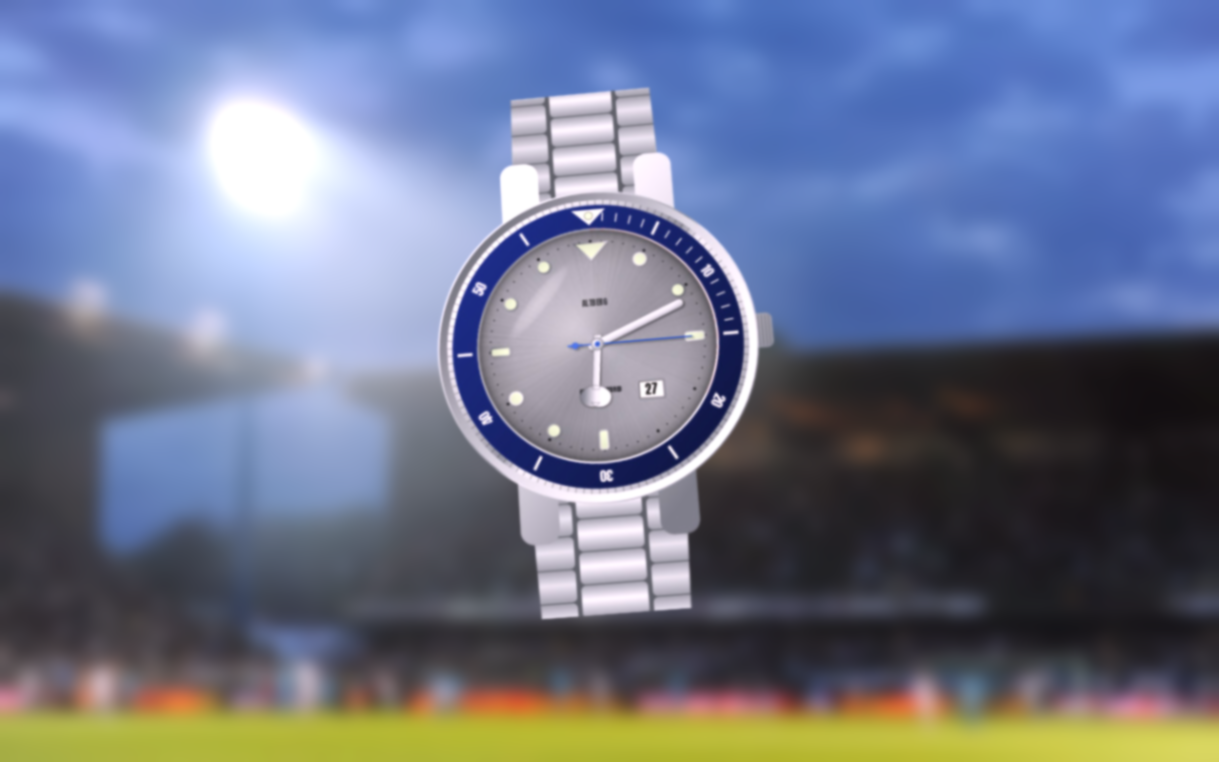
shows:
6,11,15
